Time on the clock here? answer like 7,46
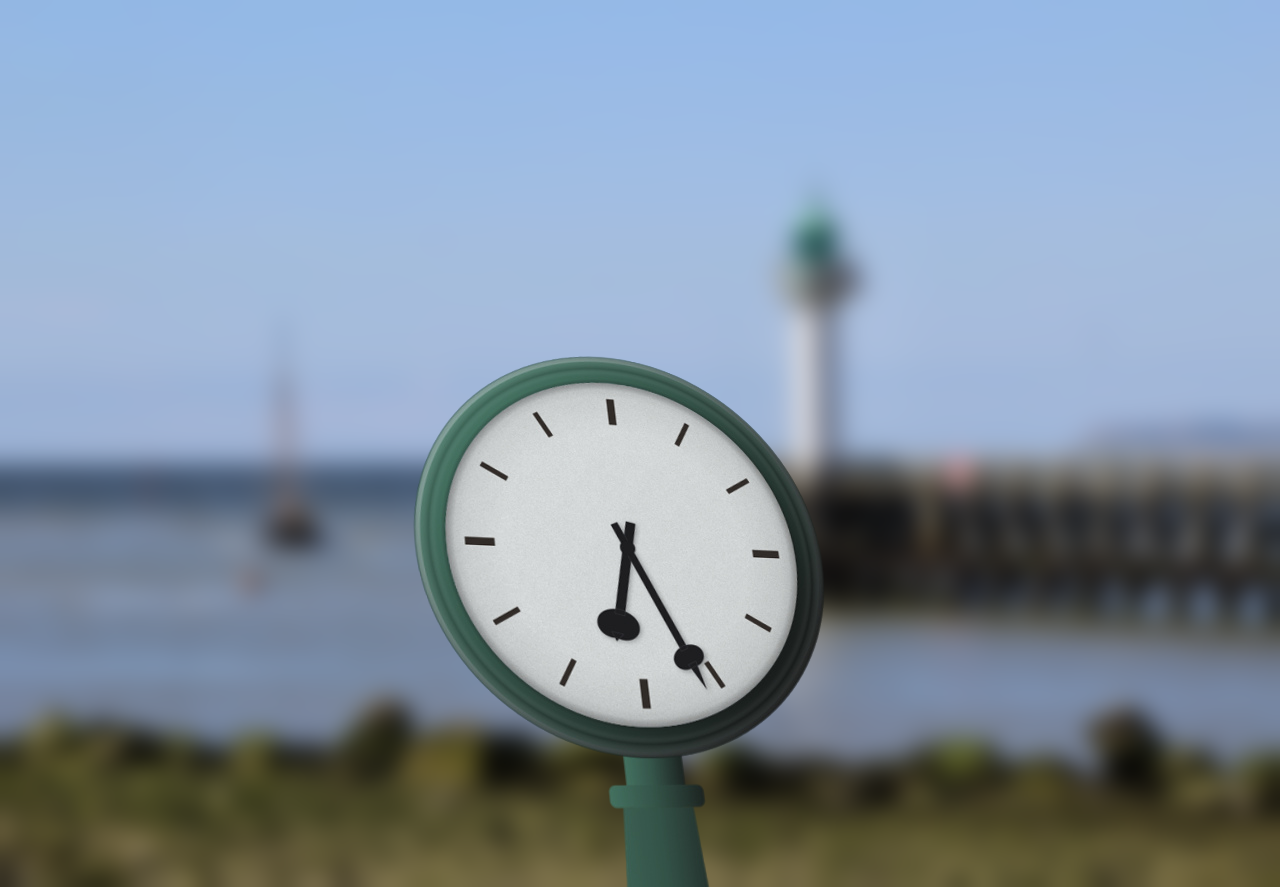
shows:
6,26
